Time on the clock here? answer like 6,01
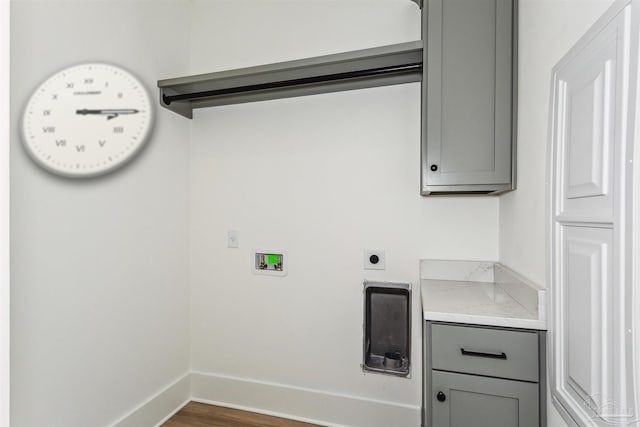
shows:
3,15
